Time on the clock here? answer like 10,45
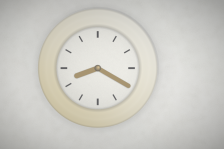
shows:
8,20
